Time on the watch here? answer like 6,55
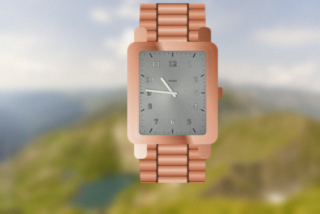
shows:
10,46
